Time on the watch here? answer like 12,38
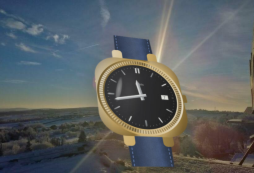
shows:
11,43
